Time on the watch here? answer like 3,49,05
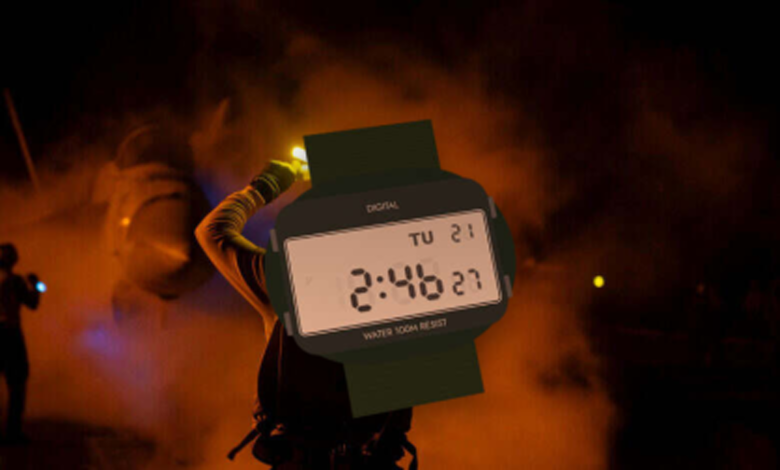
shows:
2,46,27
